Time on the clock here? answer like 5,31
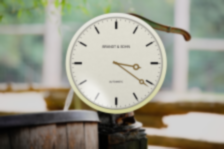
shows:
3,21
